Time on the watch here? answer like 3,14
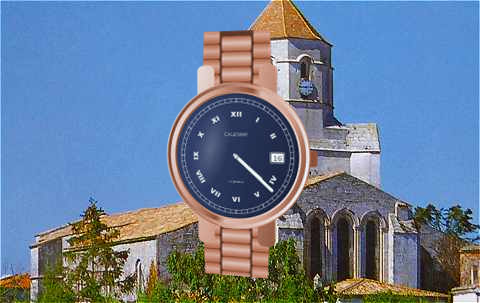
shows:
4,22
